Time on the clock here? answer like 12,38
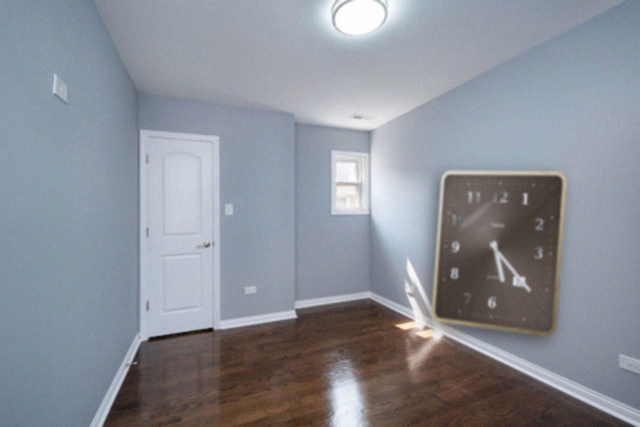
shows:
5,22
